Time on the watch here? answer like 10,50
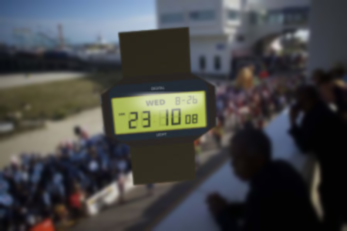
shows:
23,10
